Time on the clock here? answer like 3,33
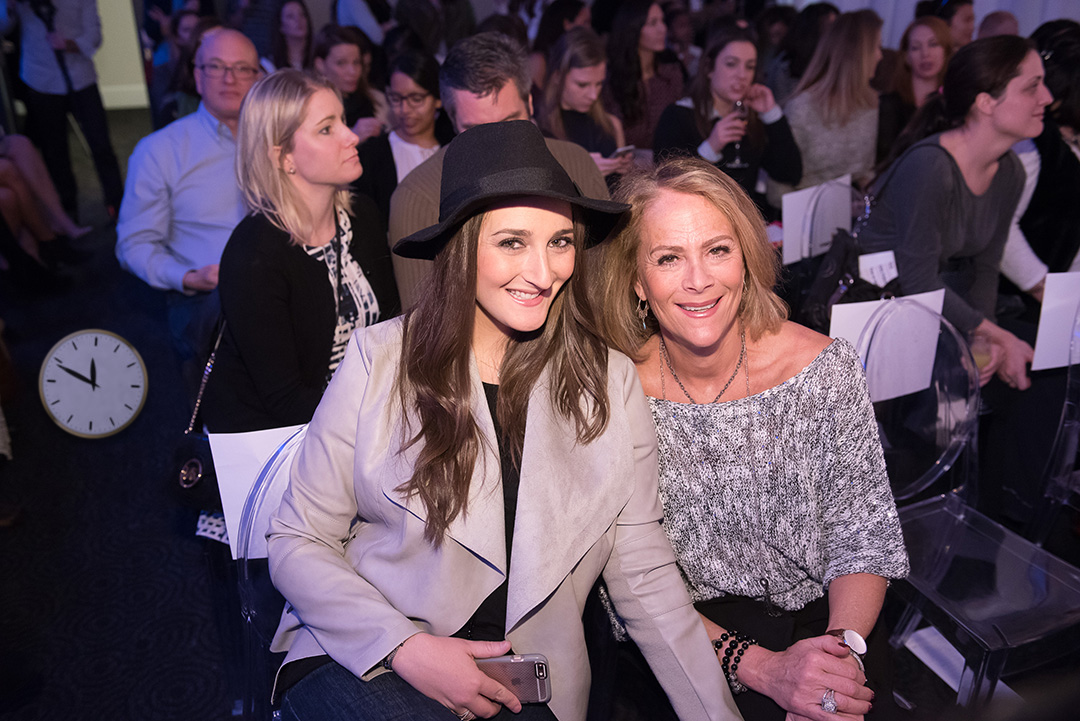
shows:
11,49
